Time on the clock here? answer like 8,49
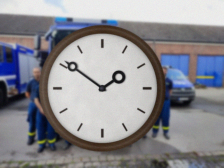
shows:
1,51
